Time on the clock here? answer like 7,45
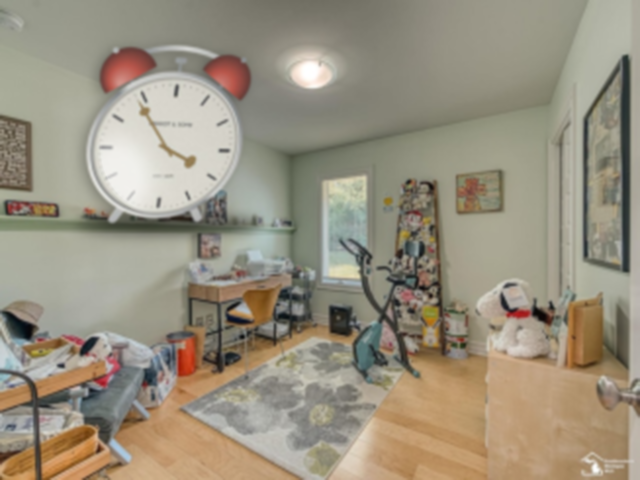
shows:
3,54
